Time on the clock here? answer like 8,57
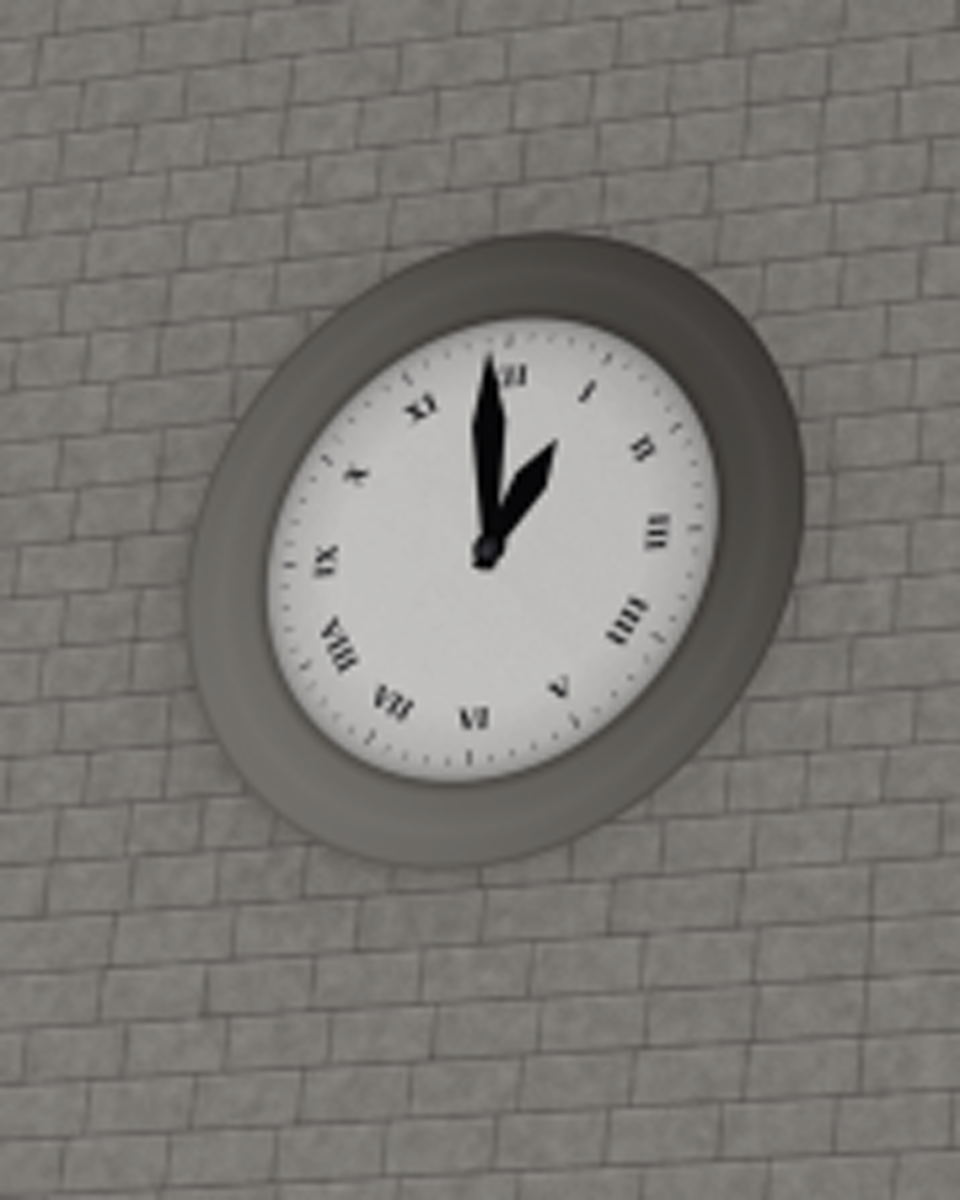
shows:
12,59
